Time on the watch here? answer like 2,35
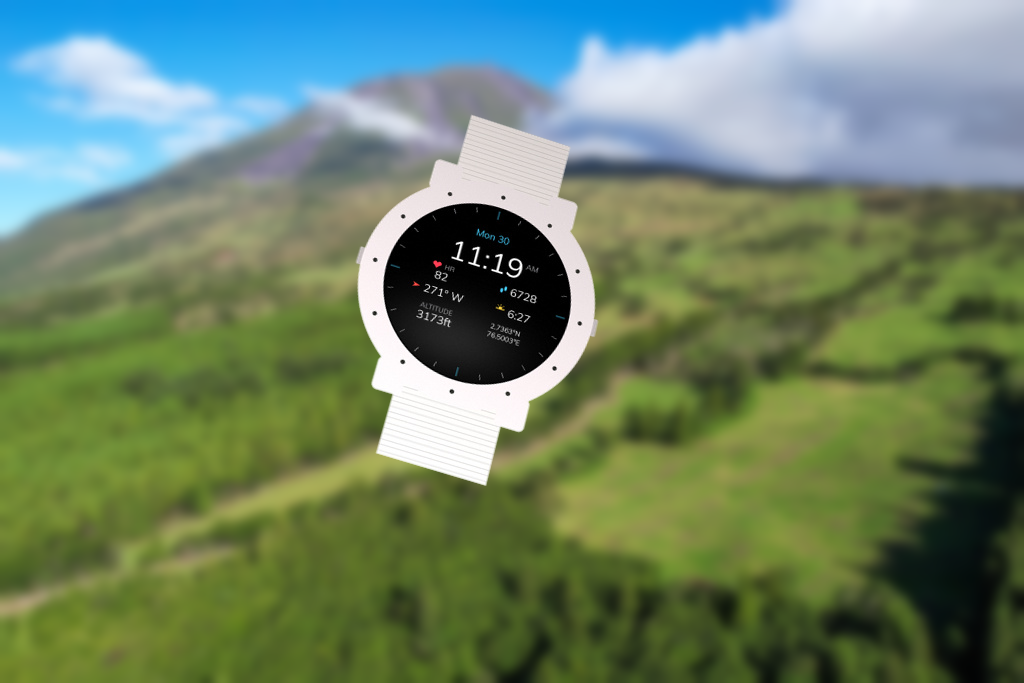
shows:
11,19
